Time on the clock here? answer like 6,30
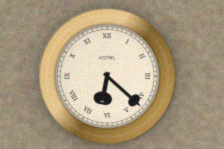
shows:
6,22
